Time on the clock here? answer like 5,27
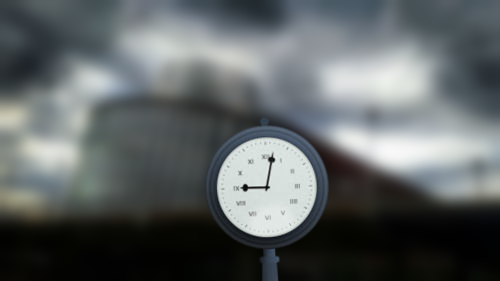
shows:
9,02
